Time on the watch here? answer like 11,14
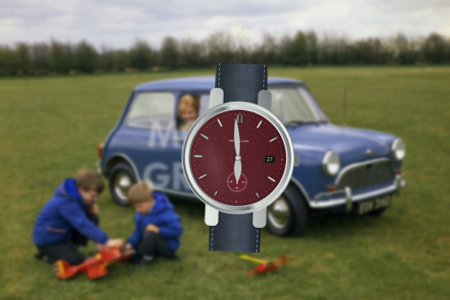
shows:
5,59
